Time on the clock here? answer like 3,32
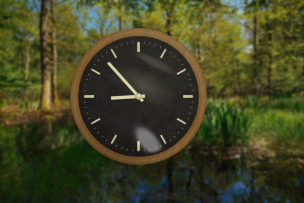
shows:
8,53
